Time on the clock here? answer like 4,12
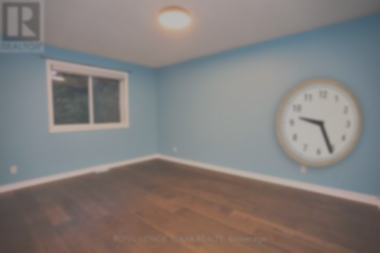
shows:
9,26
